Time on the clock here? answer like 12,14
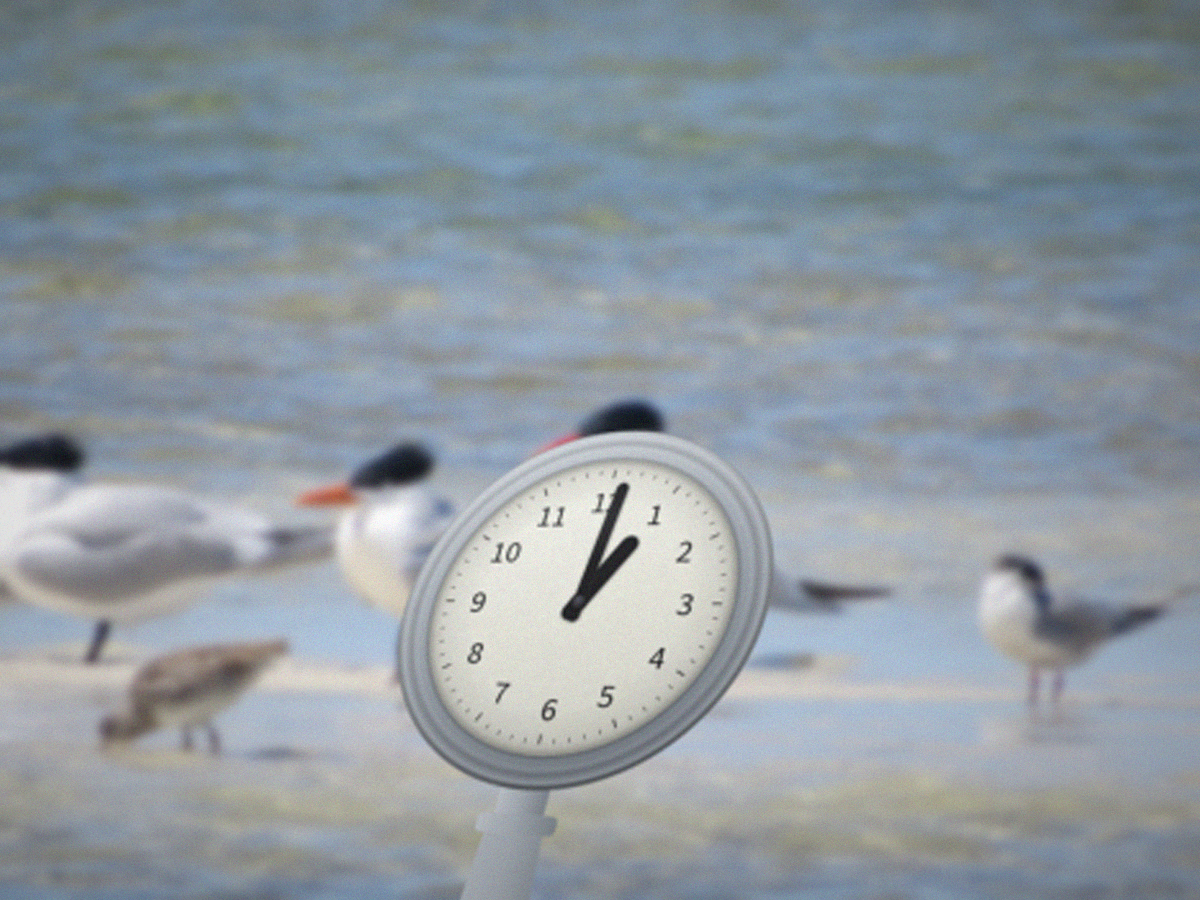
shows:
1,01
